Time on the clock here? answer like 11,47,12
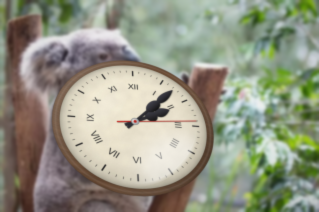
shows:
2,07,14
